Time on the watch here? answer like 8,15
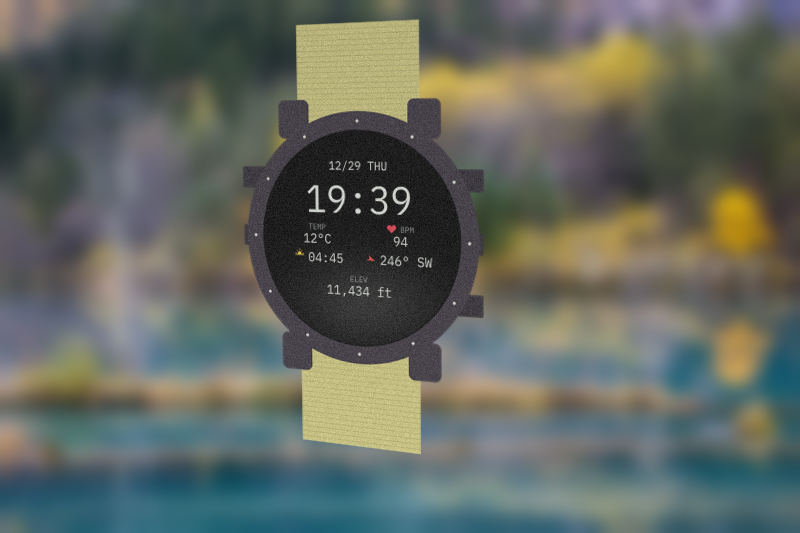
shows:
19,39
